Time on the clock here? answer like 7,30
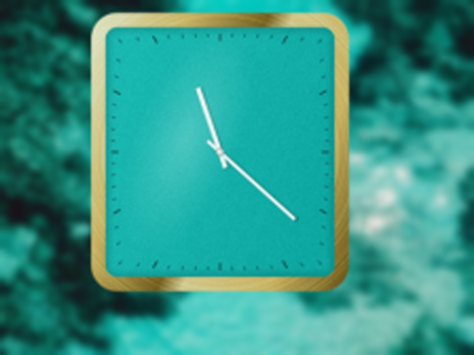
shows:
11,22
